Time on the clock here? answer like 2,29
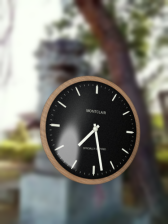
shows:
7,28
